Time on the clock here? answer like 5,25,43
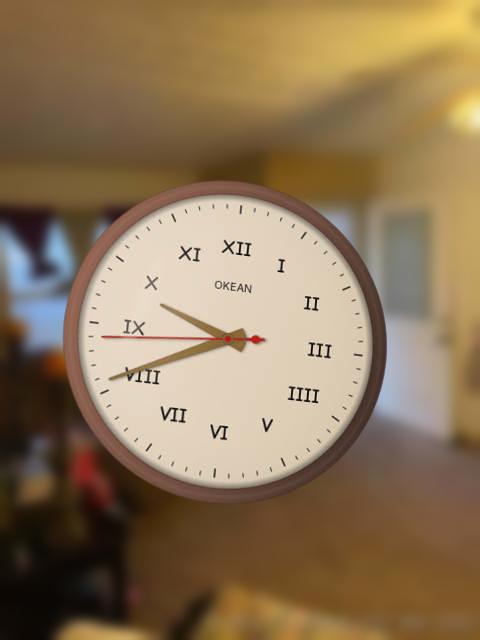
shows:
9,40,44
